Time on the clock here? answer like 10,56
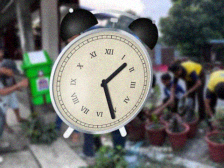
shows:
1,26
